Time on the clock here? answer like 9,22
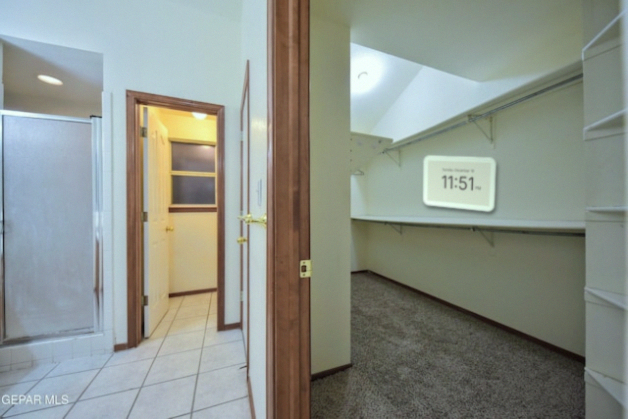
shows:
11,51
